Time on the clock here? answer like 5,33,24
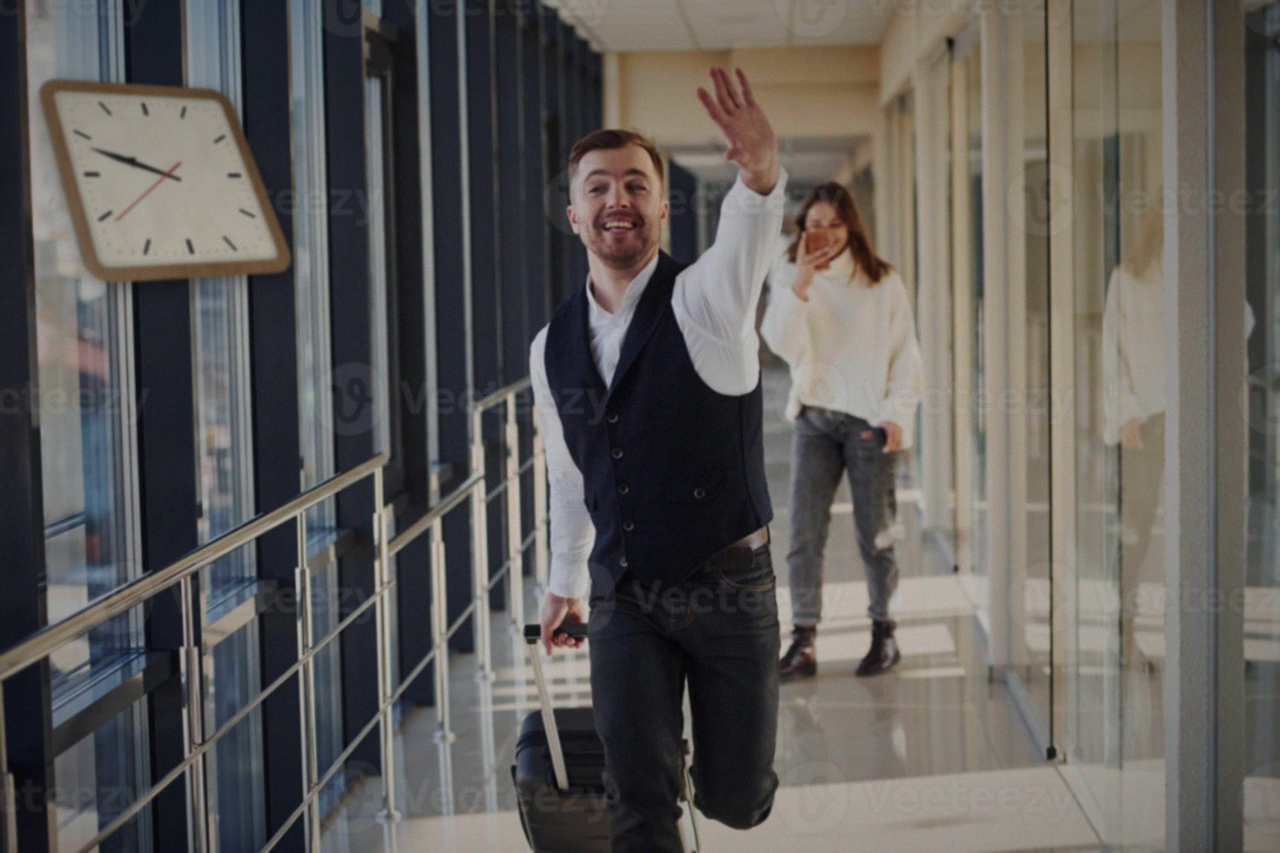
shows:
9,48,39
